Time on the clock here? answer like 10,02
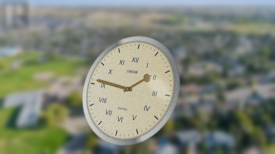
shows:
1,46
